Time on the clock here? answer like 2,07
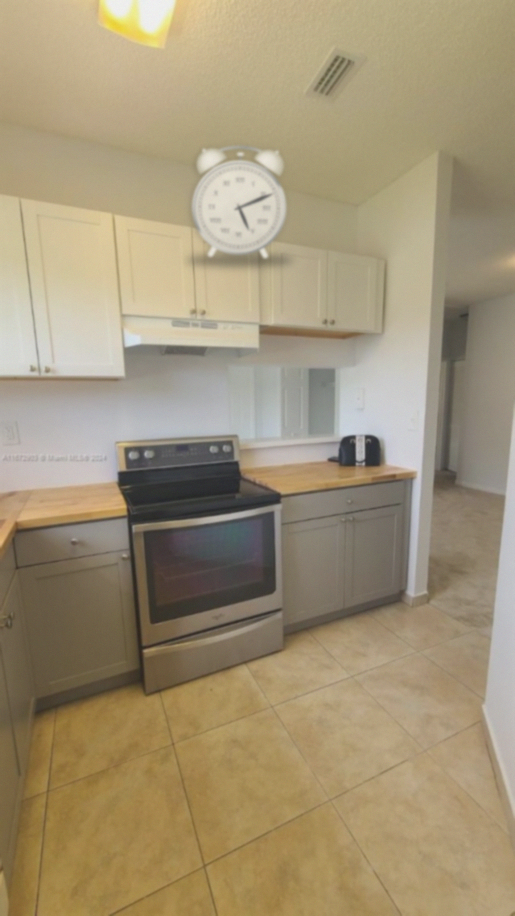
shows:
5,11
